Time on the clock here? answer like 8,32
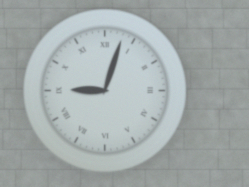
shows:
9,03
